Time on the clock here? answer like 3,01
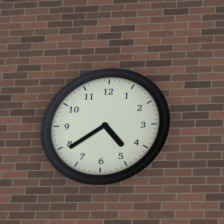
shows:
4,39
